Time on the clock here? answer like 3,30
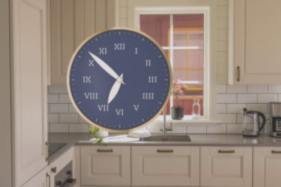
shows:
6,52
